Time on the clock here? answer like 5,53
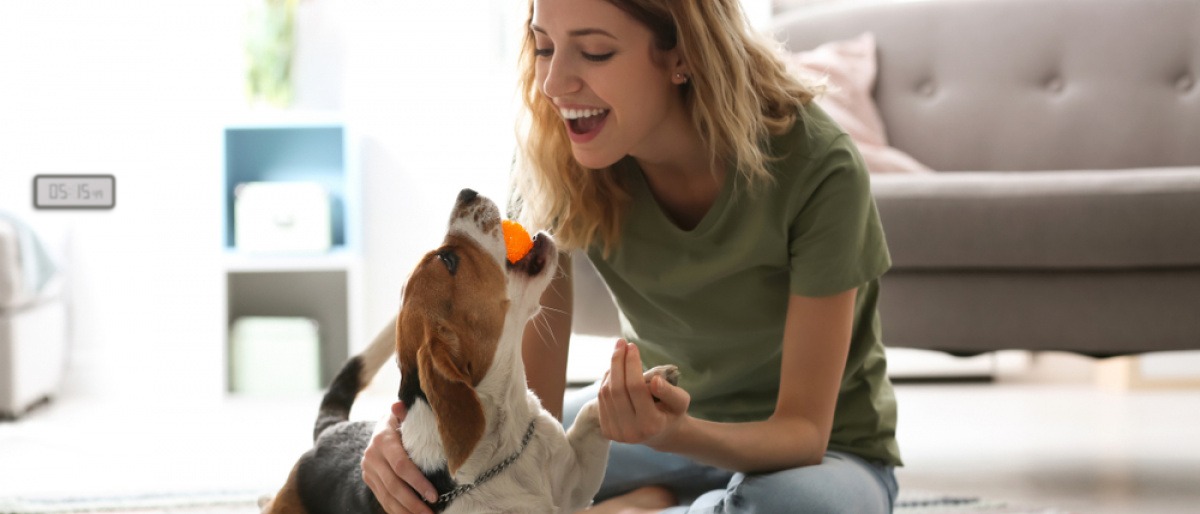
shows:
5,15
